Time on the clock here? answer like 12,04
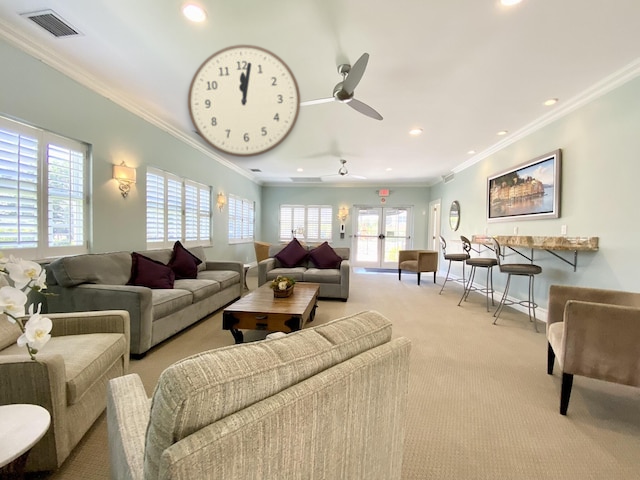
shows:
12,02
